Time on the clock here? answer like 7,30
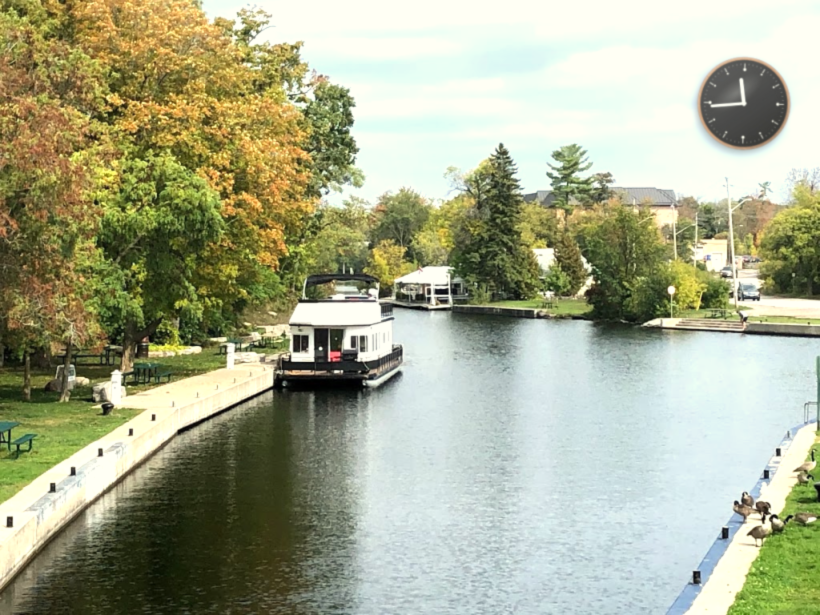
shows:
11,44
